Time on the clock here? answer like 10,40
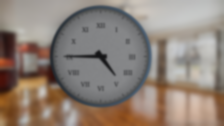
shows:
4,45
